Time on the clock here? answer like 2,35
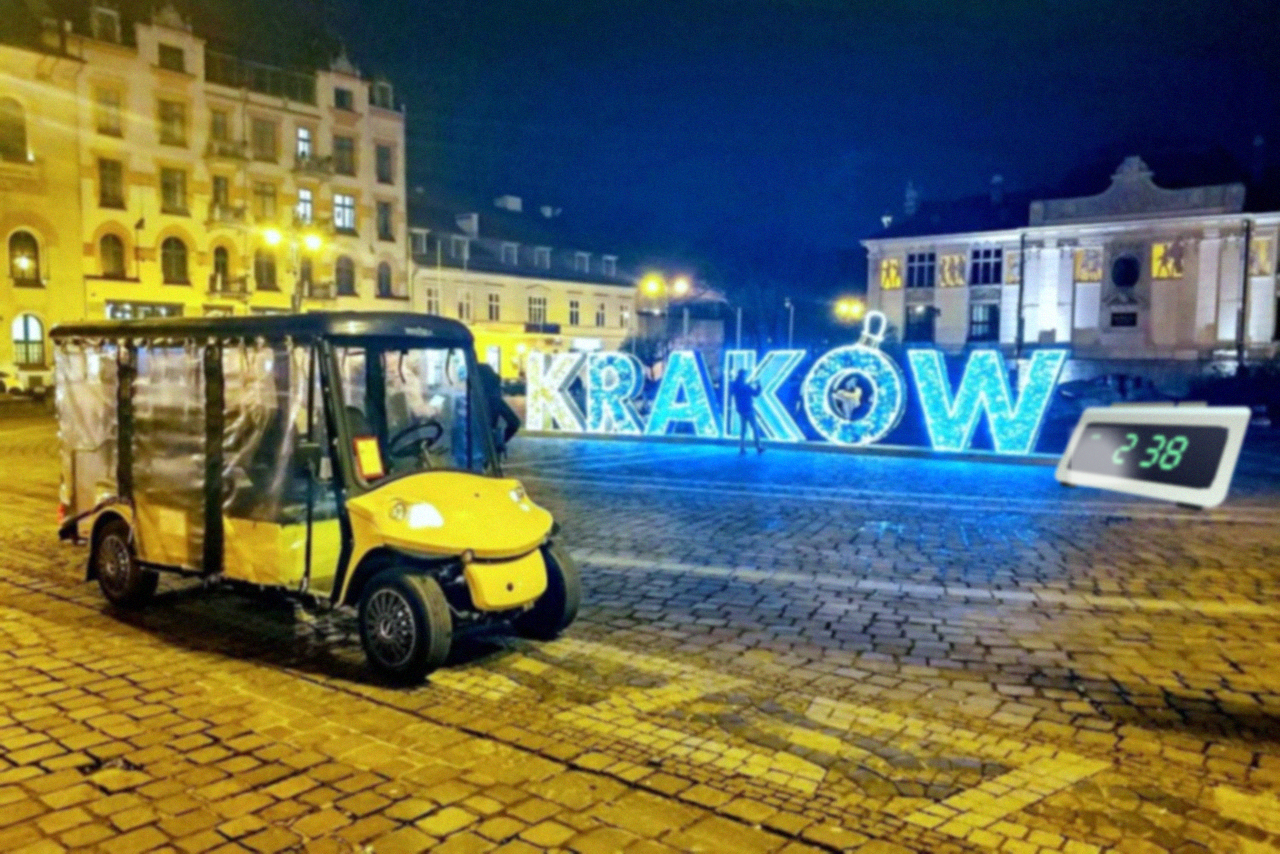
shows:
2,38
